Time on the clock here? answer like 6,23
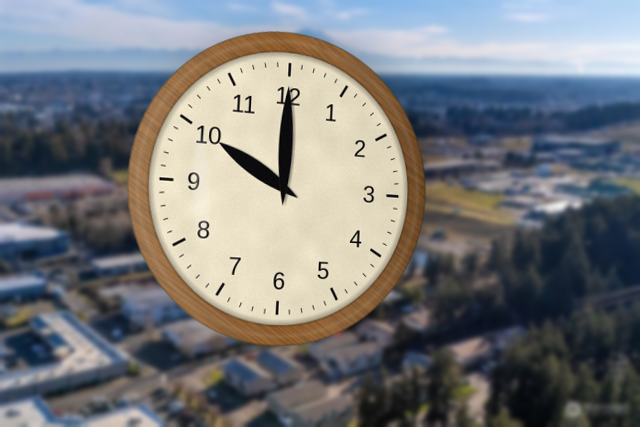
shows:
10,00
